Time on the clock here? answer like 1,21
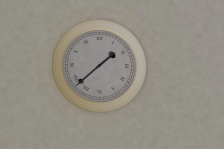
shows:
1,38
